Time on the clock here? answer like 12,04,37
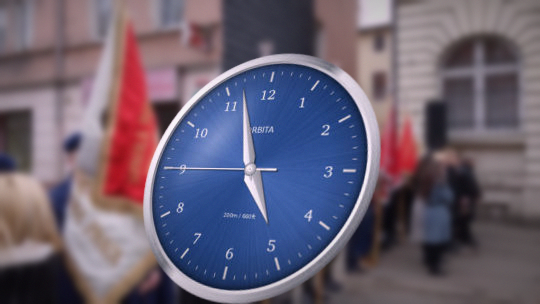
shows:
4,56,45
